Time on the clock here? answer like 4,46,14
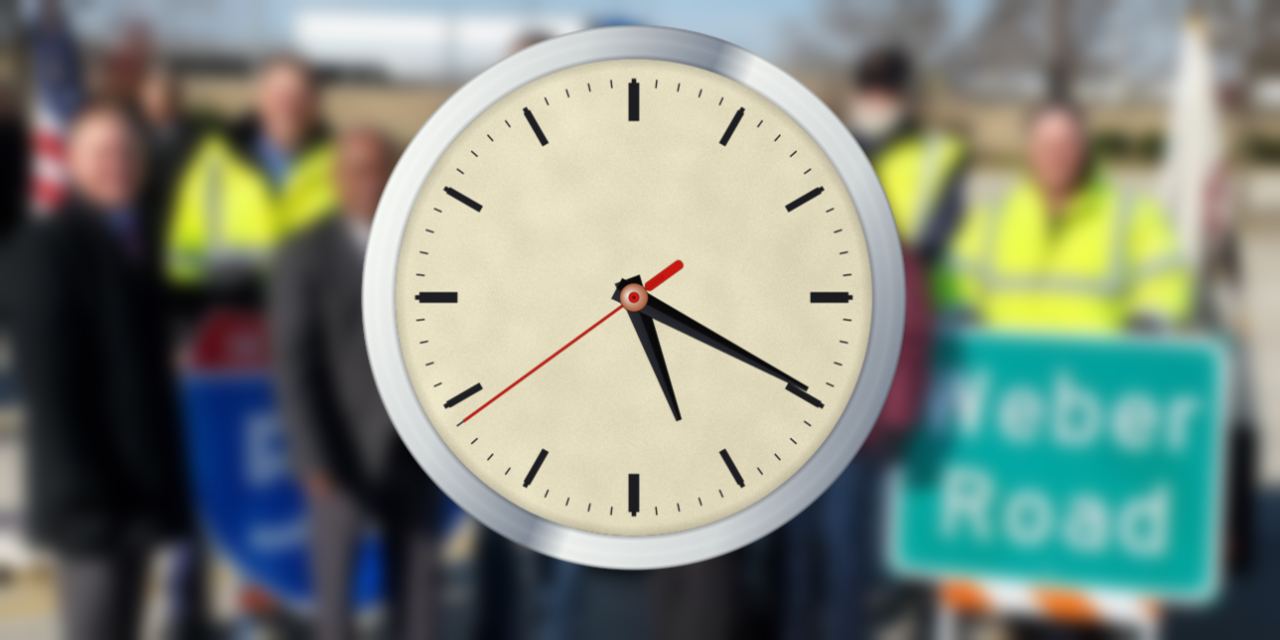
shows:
5,19,39
